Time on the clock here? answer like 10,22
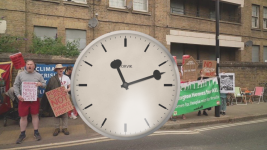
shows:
11,12
